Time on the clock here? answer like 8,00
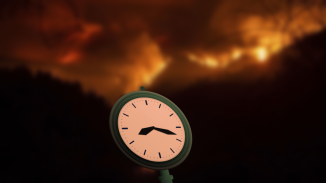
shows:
8,18
